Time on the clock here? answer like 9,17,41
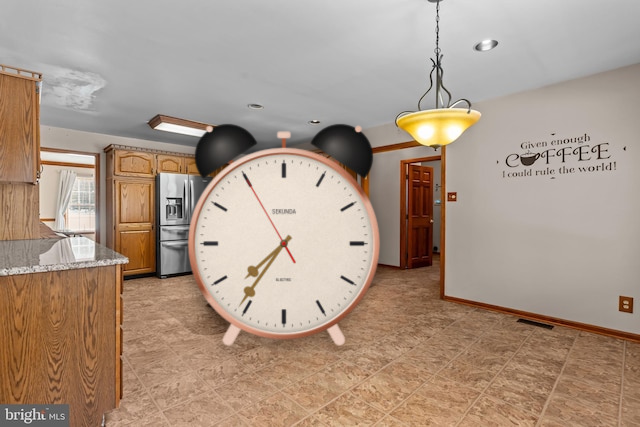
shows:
7,35,55
